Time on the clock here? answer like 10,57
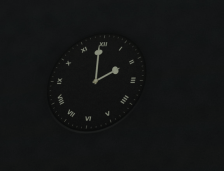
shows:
1,59
